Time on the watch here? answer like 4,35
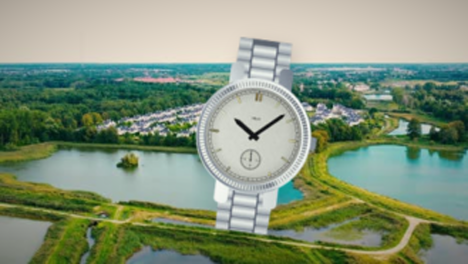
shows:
10,08
